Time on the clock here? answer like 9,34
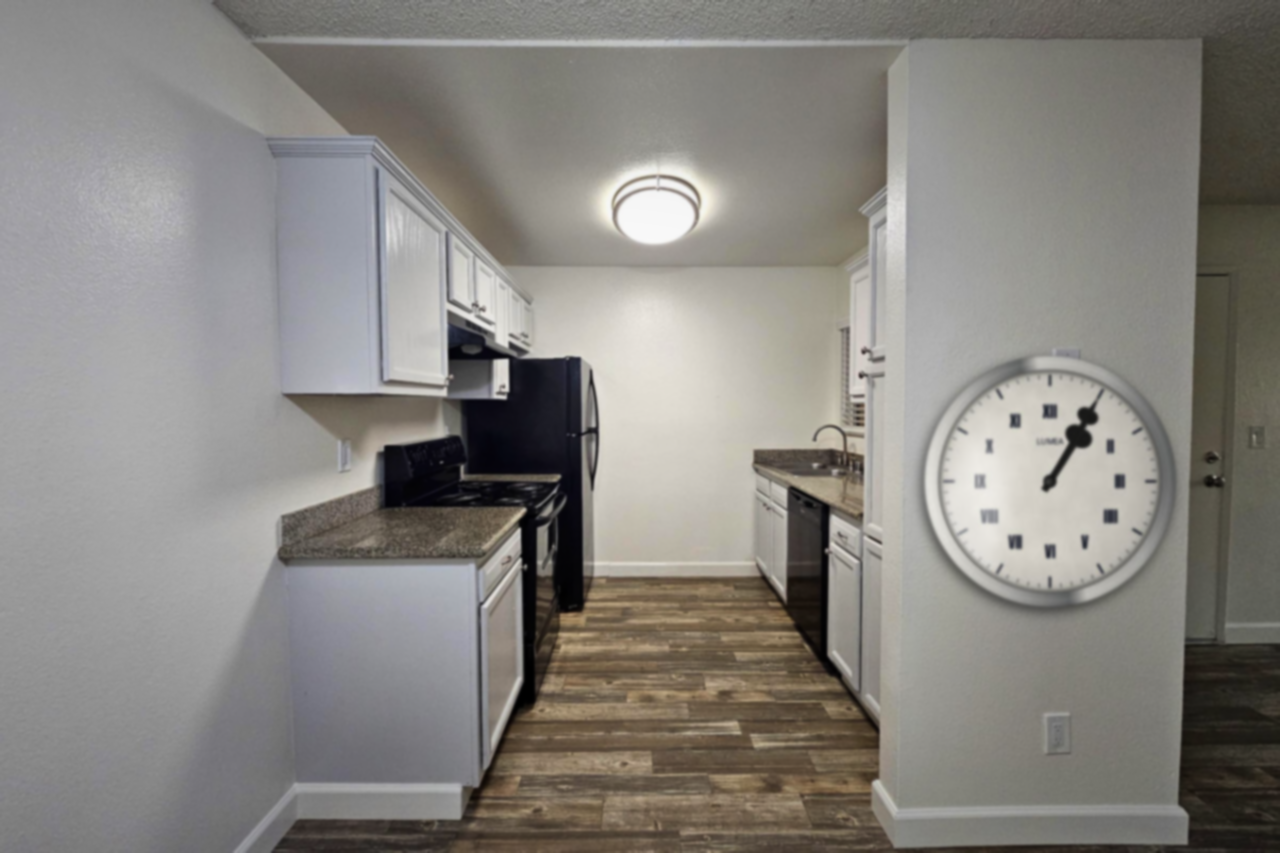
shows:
1,05
